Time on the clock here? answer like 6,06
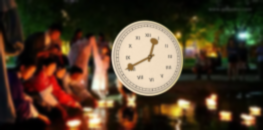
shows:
12,41
